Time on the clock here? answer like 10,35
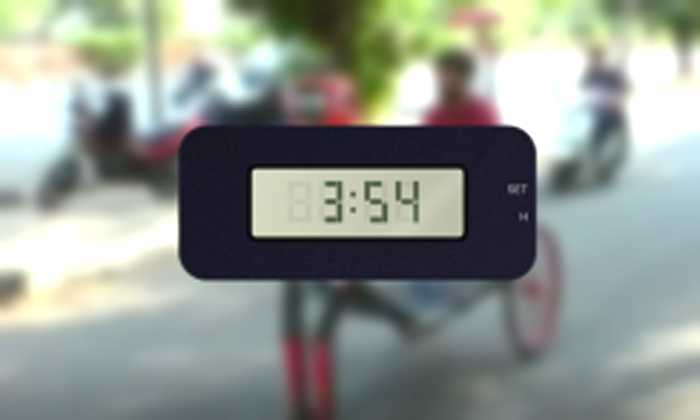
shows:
3,54
